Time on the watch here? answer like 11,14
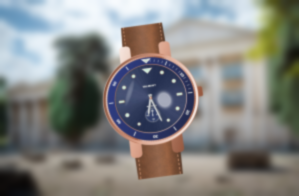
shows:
6,27
